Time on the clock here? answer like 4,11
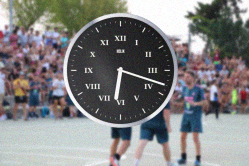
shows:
6,18
